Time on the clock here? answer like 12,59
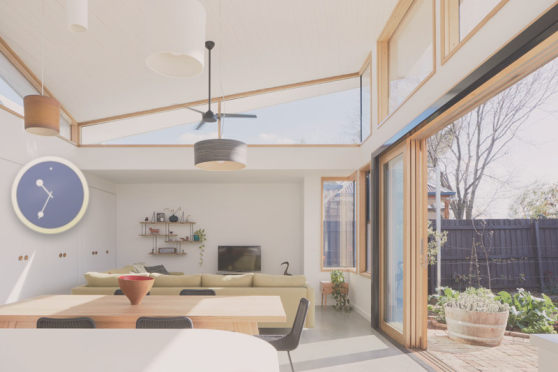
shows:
10,34
